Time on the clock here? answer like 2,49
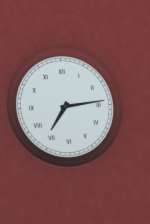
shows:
7,14
